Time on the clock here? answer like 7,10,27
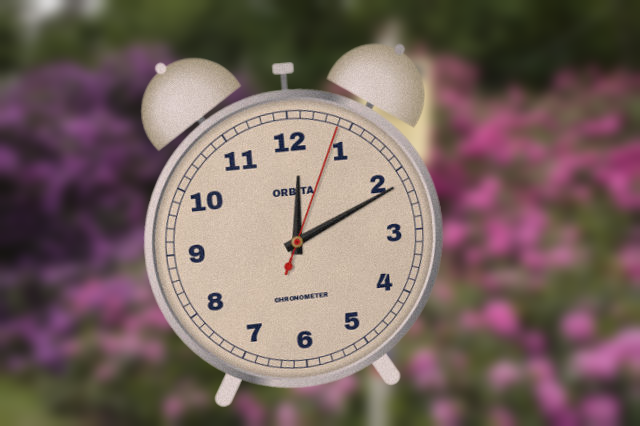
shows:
12,11,04
